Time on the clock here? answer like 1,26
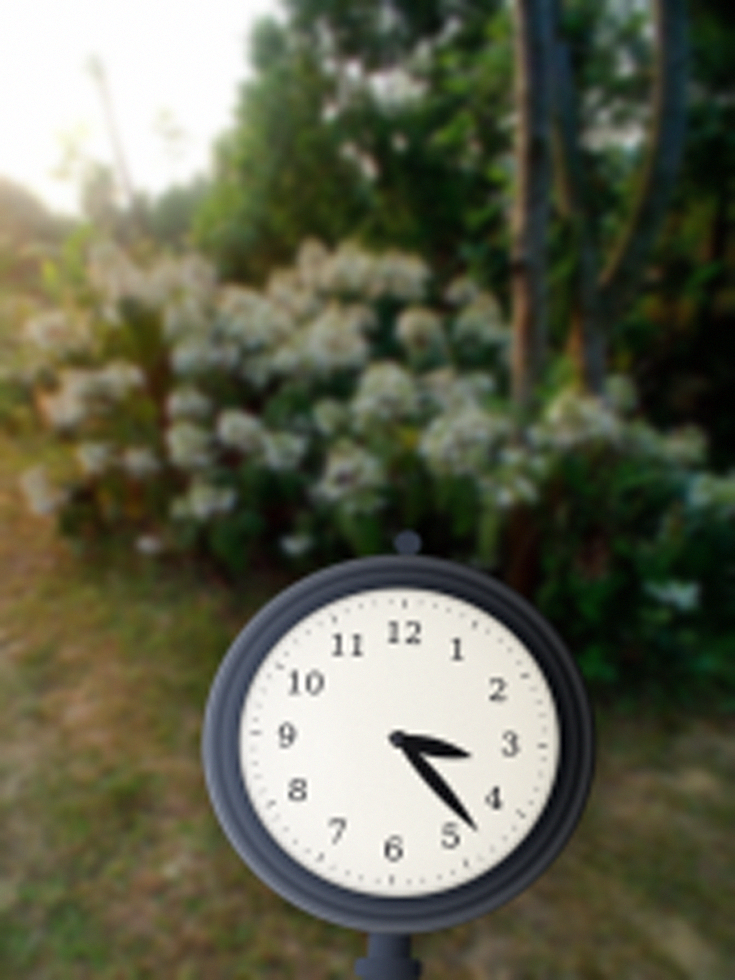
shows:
3,23
